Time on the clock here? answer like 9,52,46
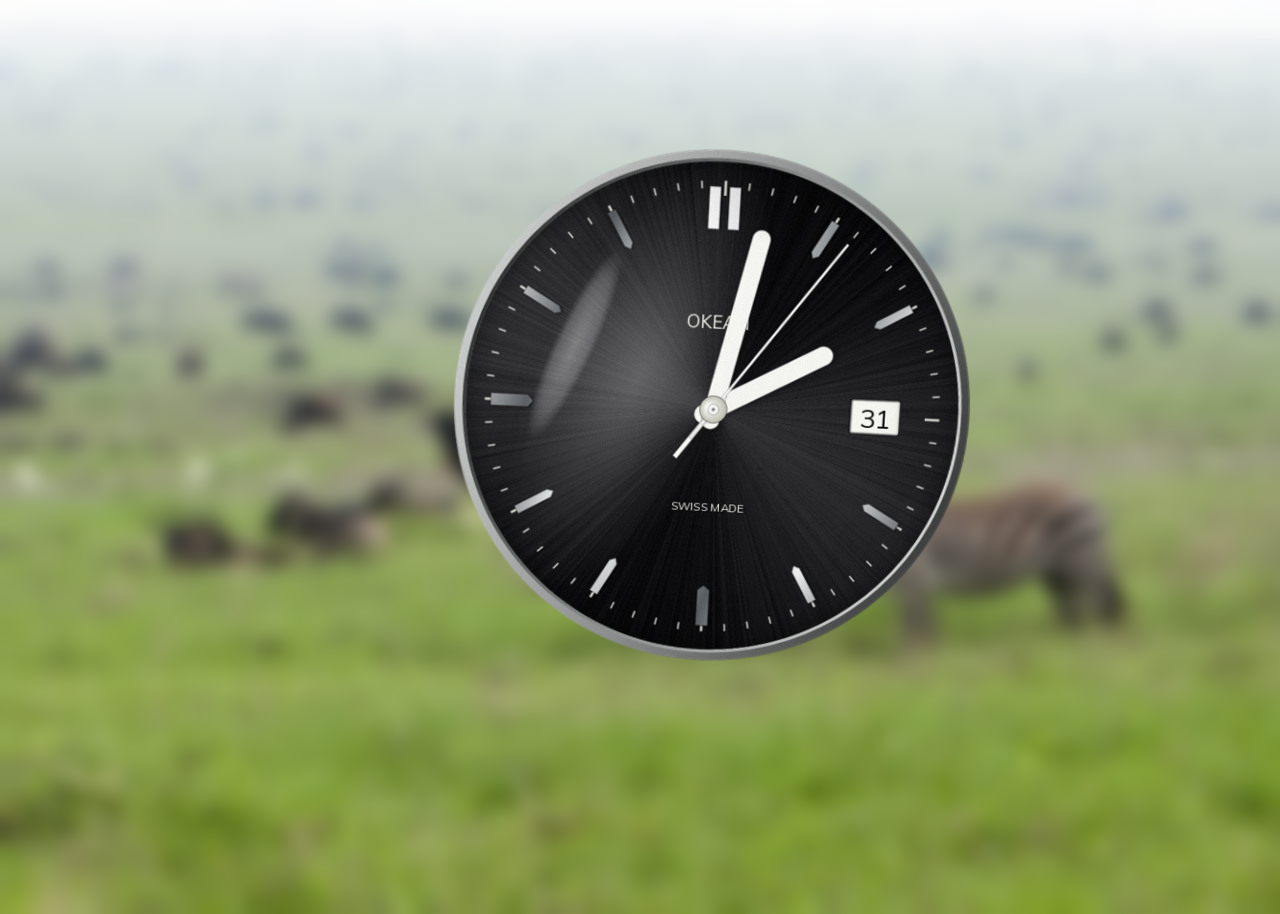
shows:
2,02,06
